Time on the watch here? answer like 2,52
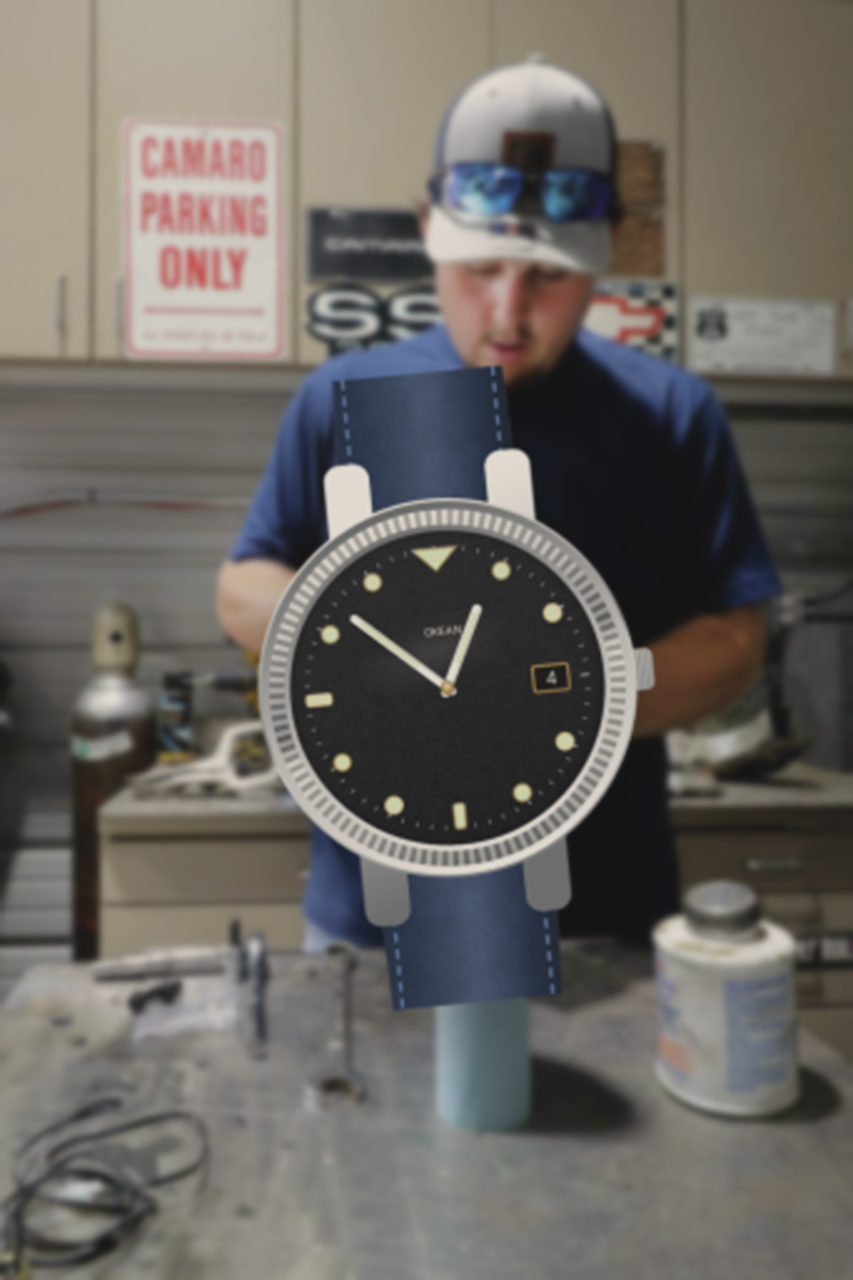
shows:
12,52
